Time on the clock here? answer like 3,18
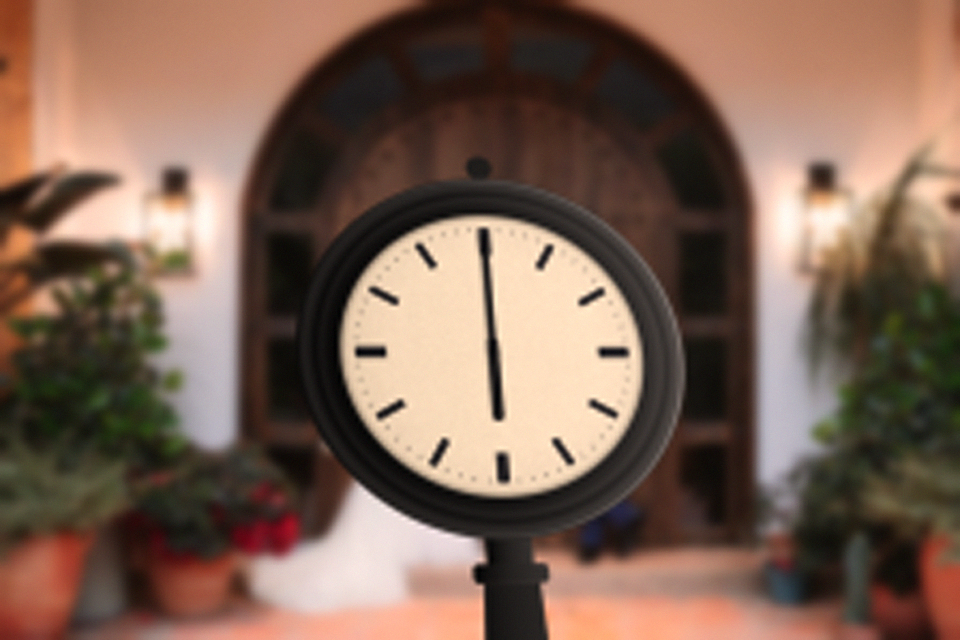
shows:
6,00
